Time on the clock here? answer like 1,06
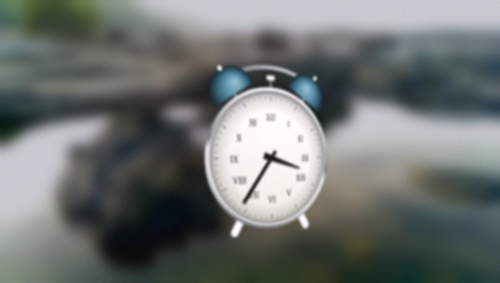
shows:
3,36
